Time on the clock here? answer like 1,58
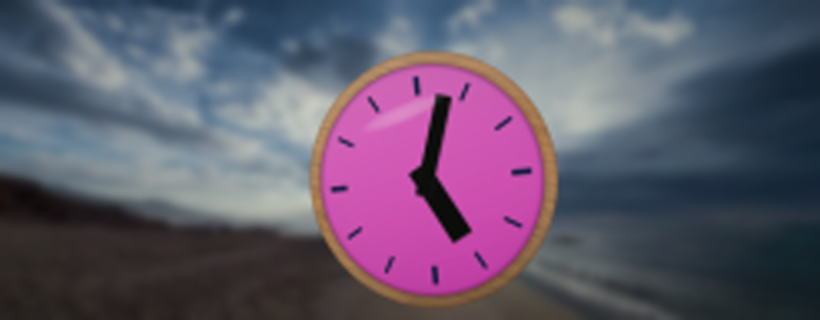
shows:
5,03
